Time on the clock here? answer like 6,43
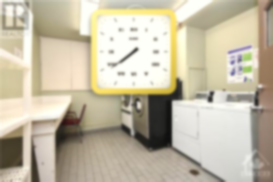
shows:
7,39
